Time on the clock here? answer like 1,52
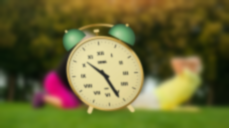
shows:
10,26
